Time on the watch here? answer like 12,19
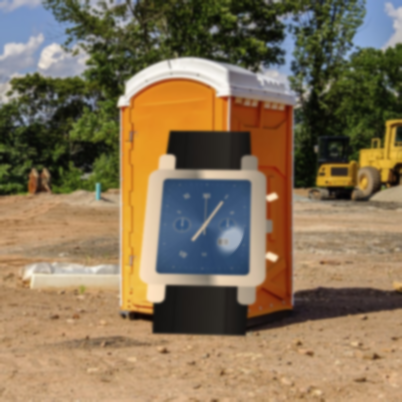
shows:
7,05
